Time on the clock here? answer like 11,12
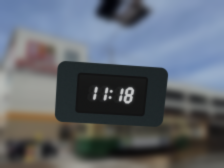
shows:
11,18
